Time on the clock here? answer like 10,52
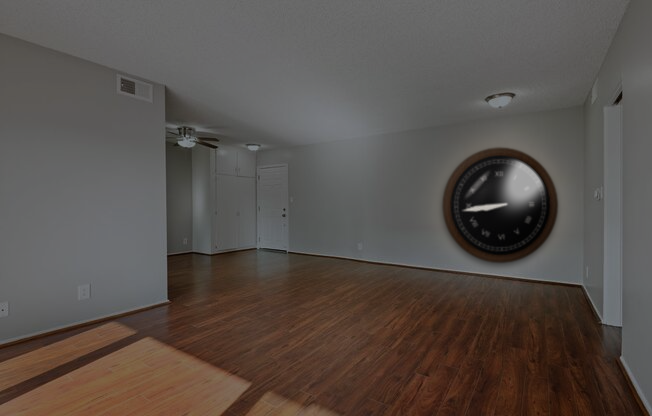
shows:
8,44
